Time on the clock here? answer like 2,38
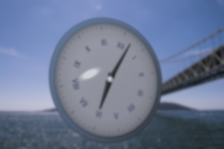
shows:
6,02
